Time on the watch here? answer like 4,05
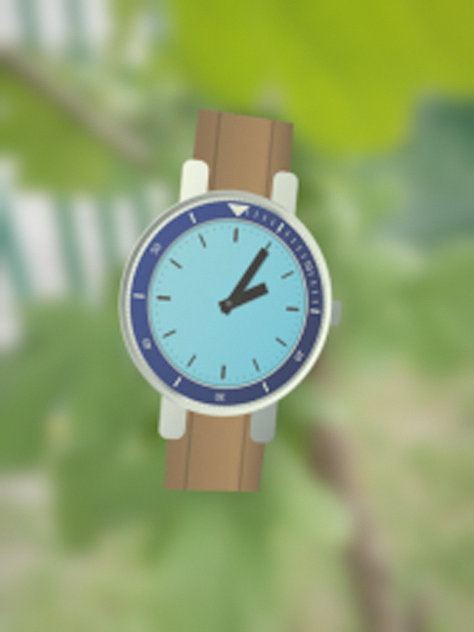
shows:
2,05
